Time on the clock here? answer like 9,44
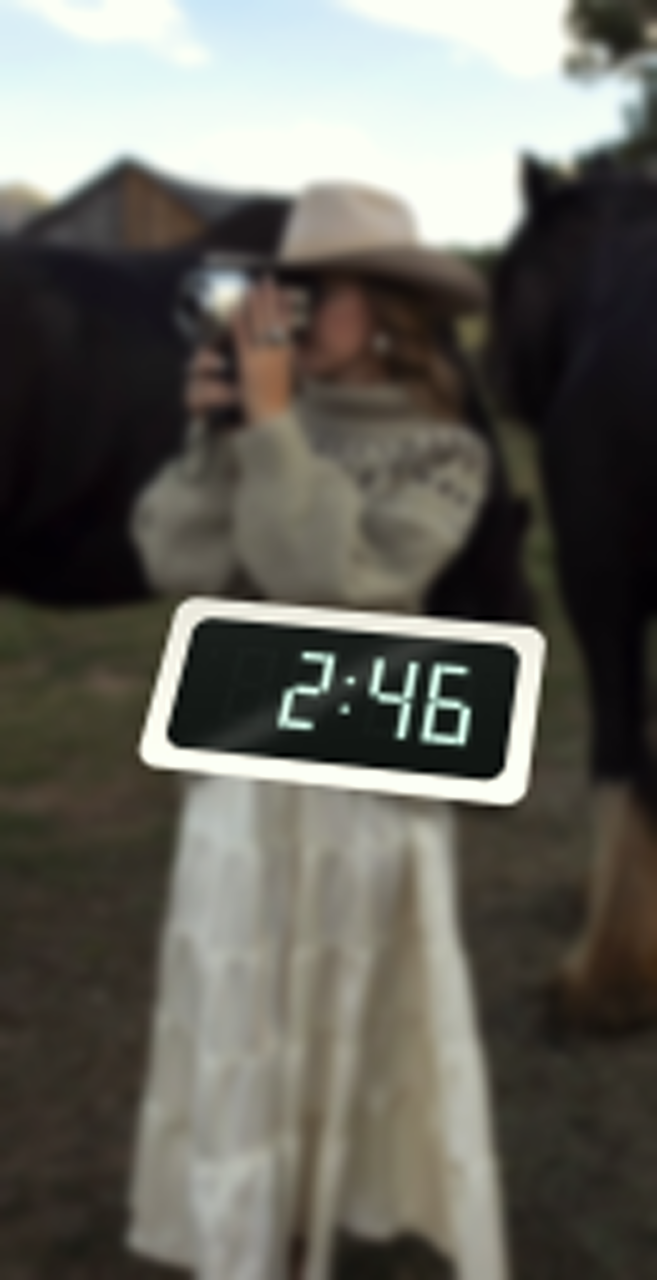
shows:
2,46
